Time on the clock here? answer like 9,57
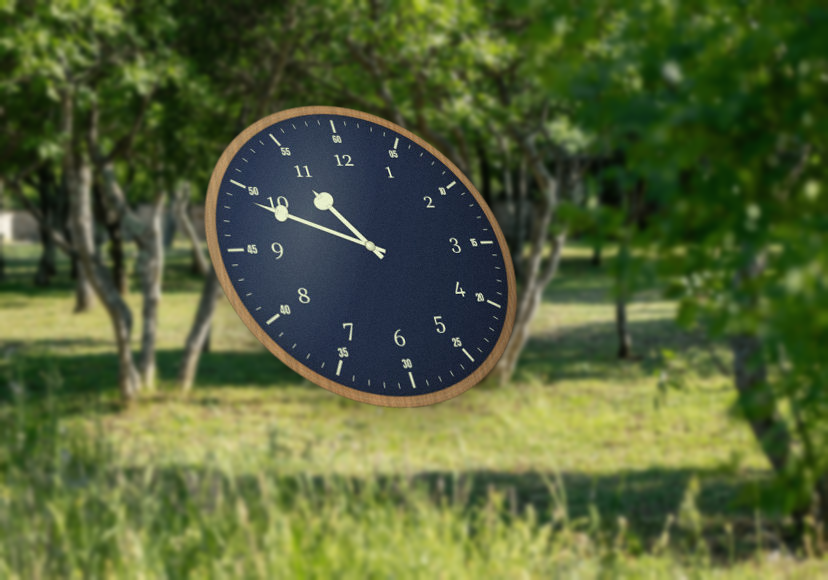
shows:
10,49
